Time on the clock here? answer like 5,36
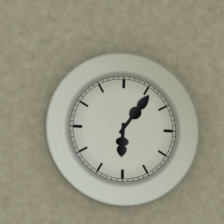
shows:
6,06
